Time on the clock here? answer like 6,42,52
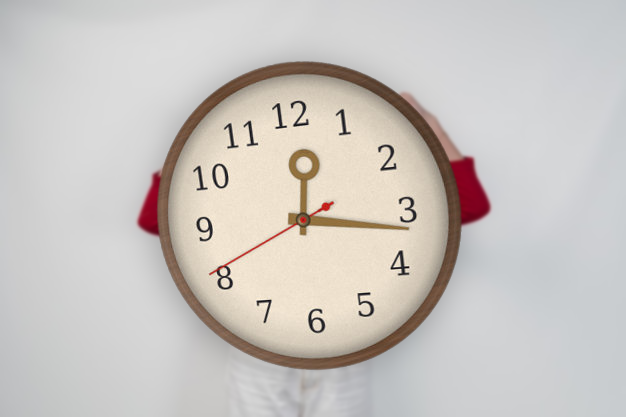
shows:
12,16,41
